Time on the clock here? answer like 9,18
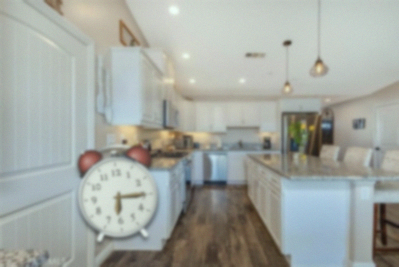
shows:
6,15
